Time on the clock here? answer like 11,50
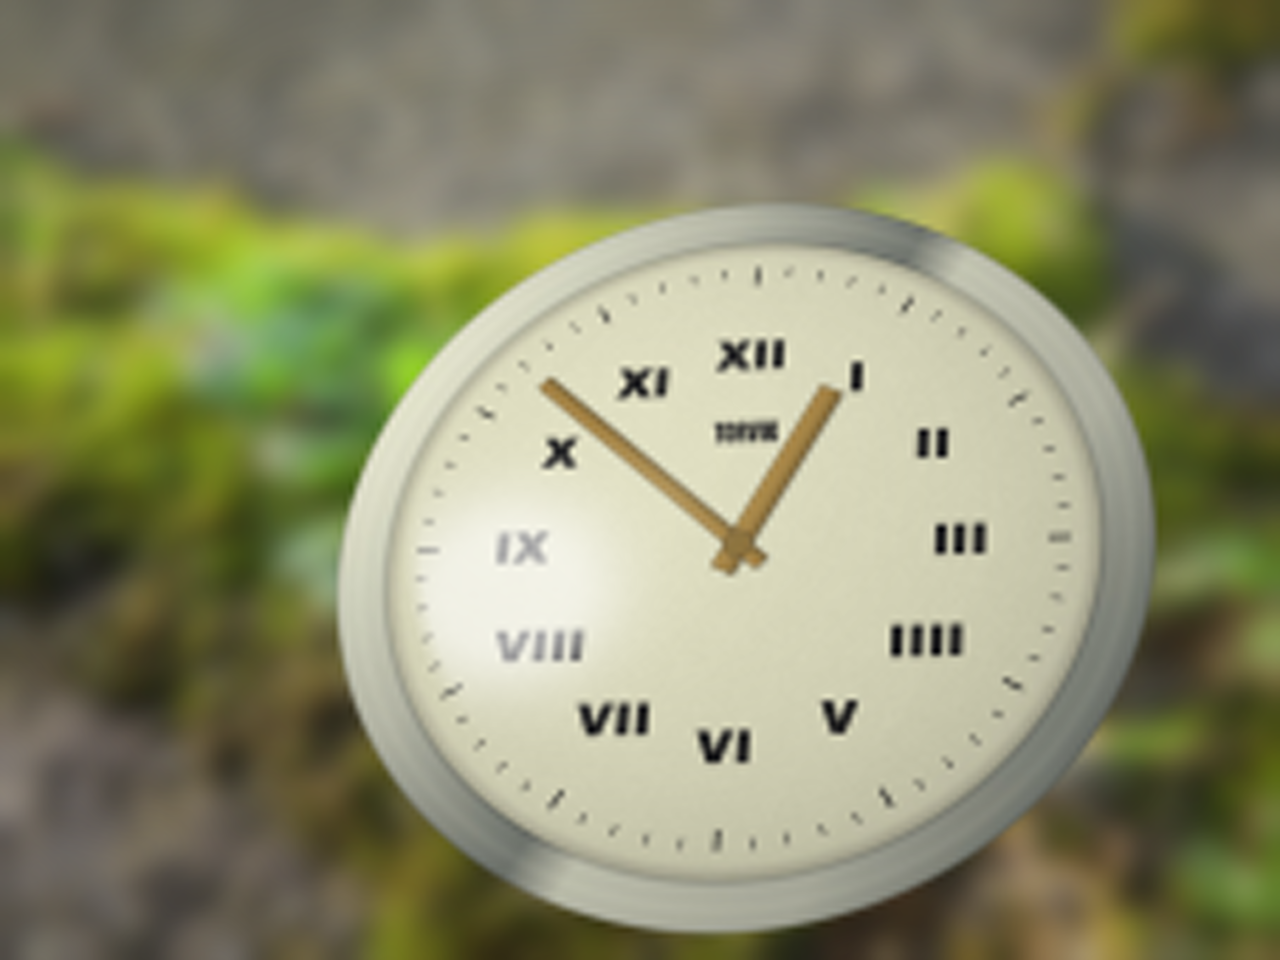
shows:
12,52
